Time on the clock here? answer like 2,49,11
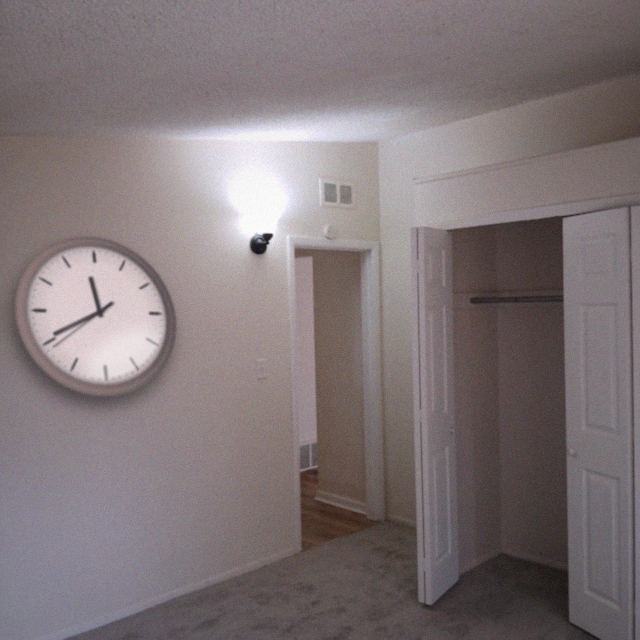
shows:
11,40,39
